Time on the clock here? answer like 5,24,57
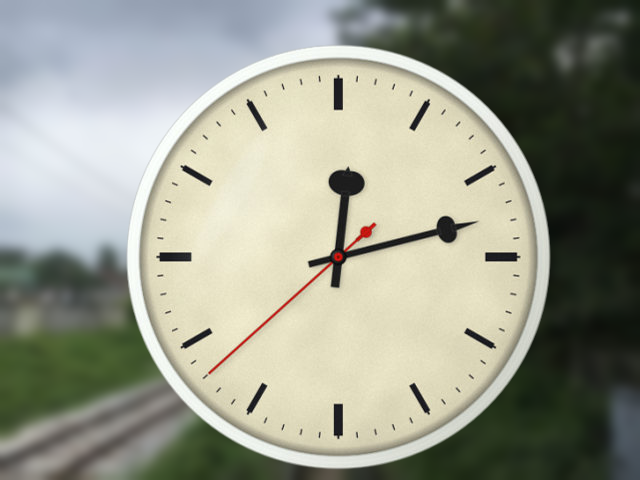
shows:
12,12,38
